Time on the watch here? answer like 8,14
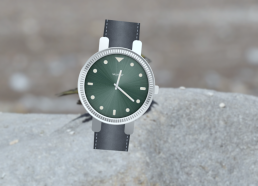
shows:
12,21
